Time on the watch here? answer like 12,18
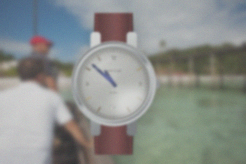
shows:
10,52
